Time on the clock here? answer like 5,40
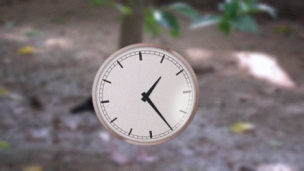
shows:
1,25
